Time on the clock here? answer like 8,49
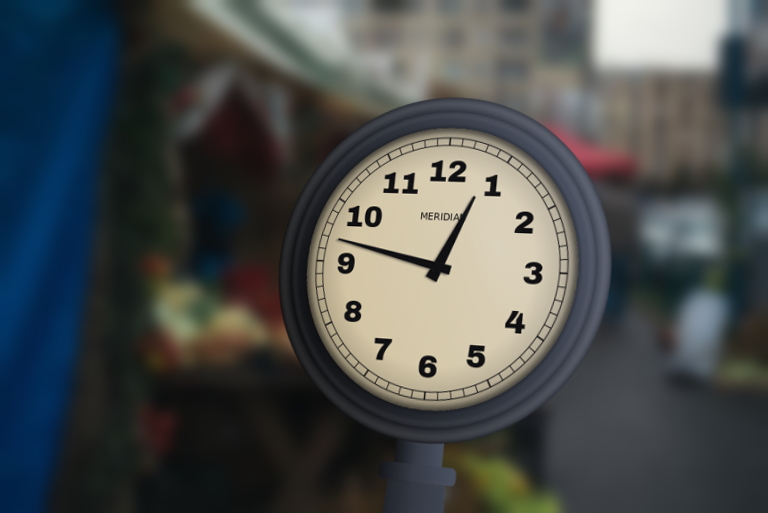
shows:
12,47
